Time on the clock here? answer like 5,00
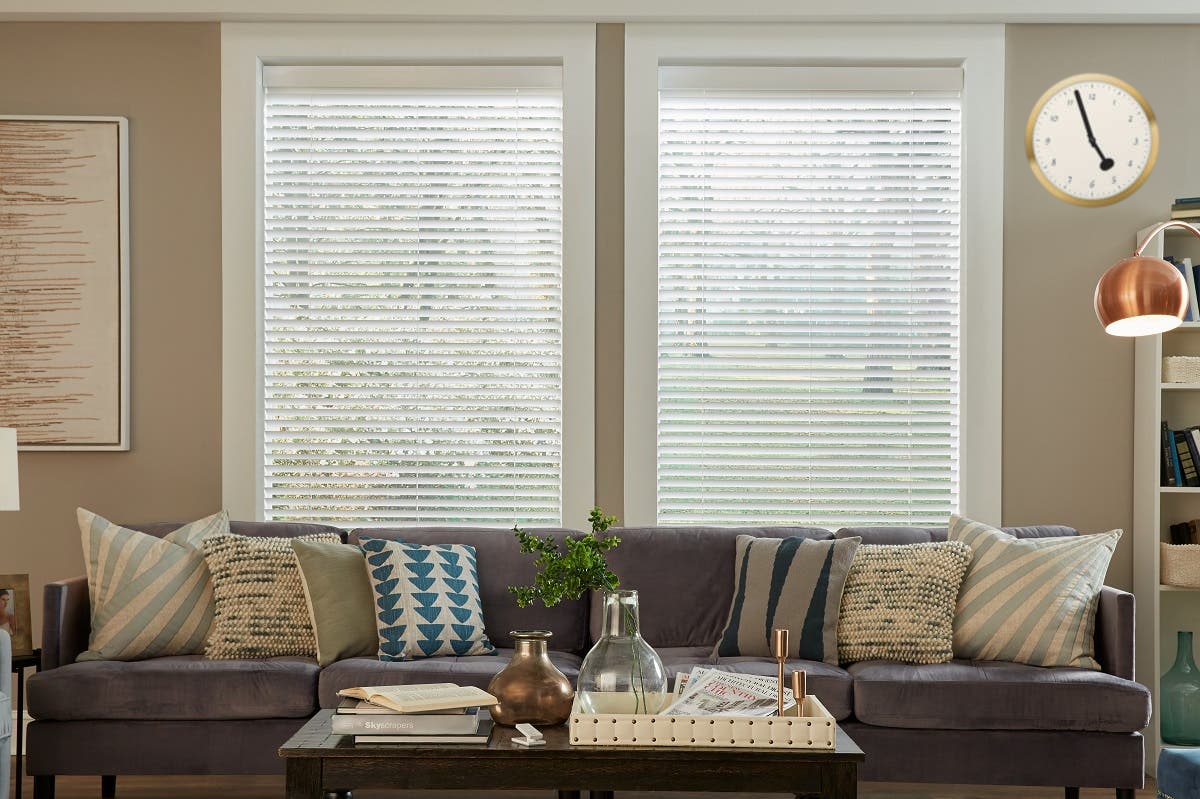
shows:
4,57
